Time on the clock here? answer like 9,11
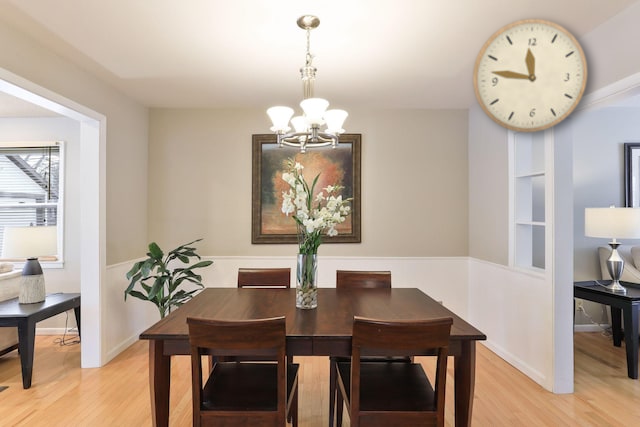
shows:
11,47
